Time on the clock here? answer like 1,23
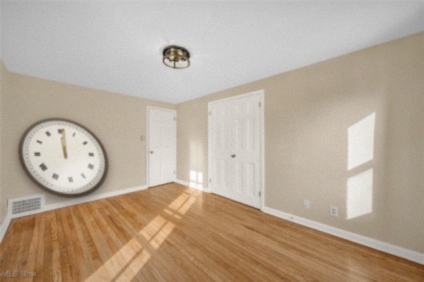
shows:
12,01
